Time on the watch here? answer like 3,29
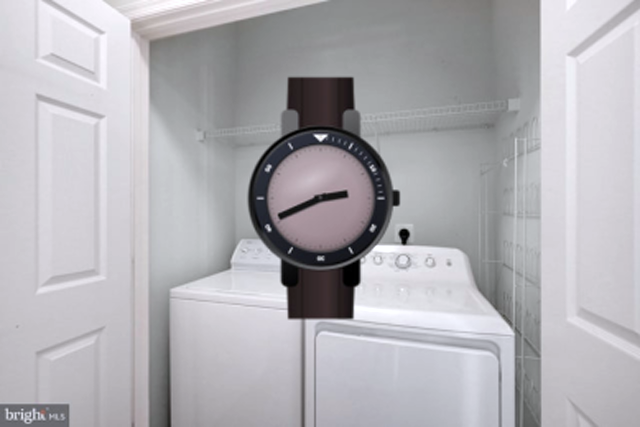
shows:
2,41
